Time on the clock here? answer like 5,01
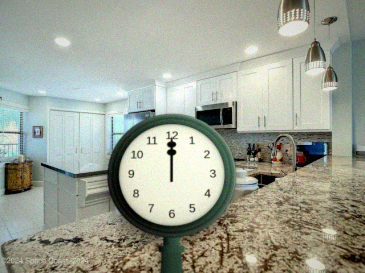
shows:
12,00
